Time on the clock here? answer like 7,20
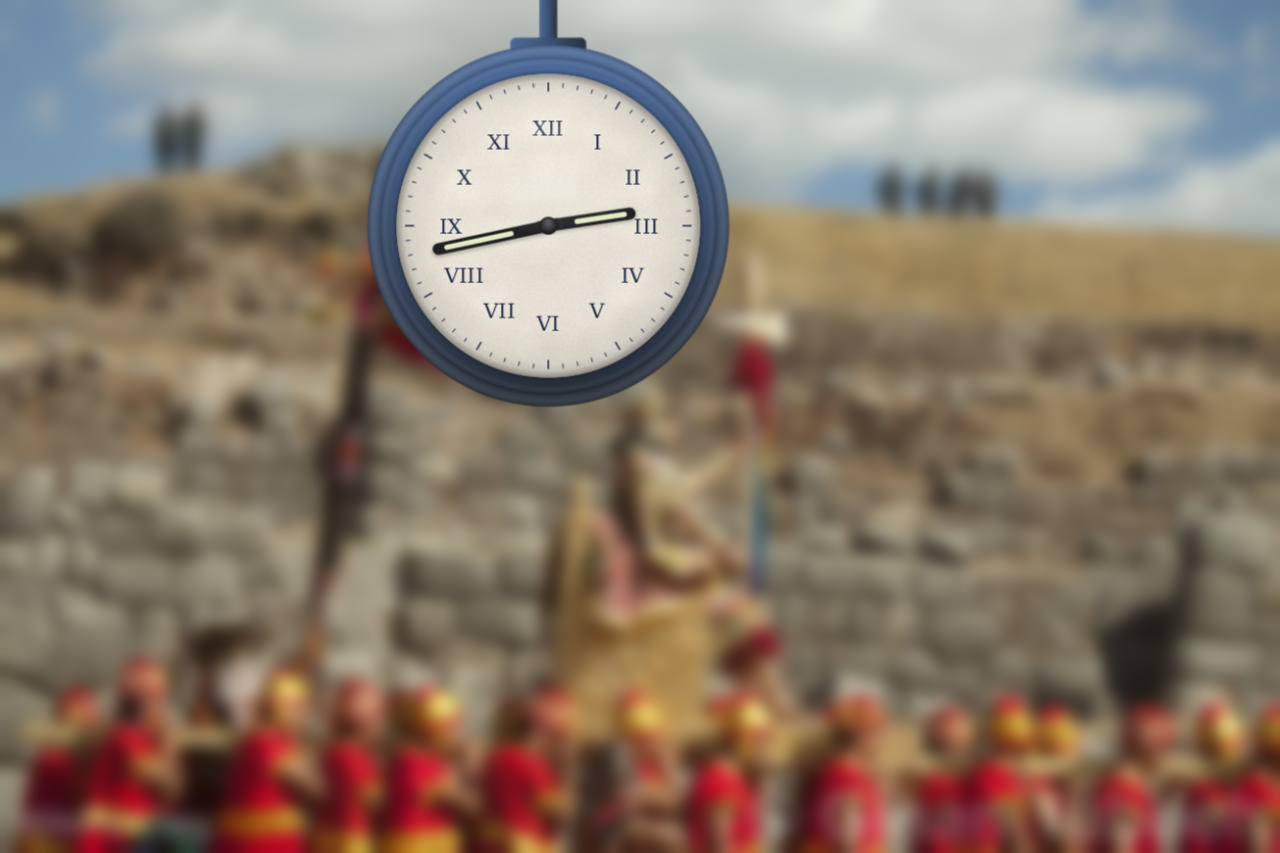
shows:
2,43
